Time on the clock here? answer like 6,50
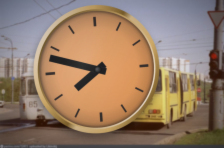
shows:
7,48
